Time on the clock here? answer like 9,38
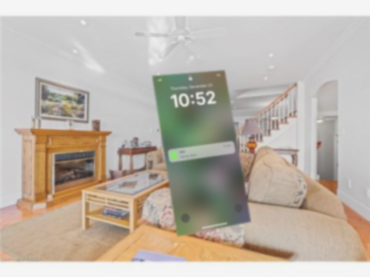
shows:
10,52
